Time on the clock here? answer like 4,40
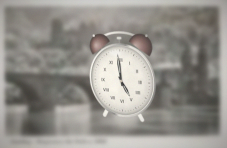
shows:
4,59
